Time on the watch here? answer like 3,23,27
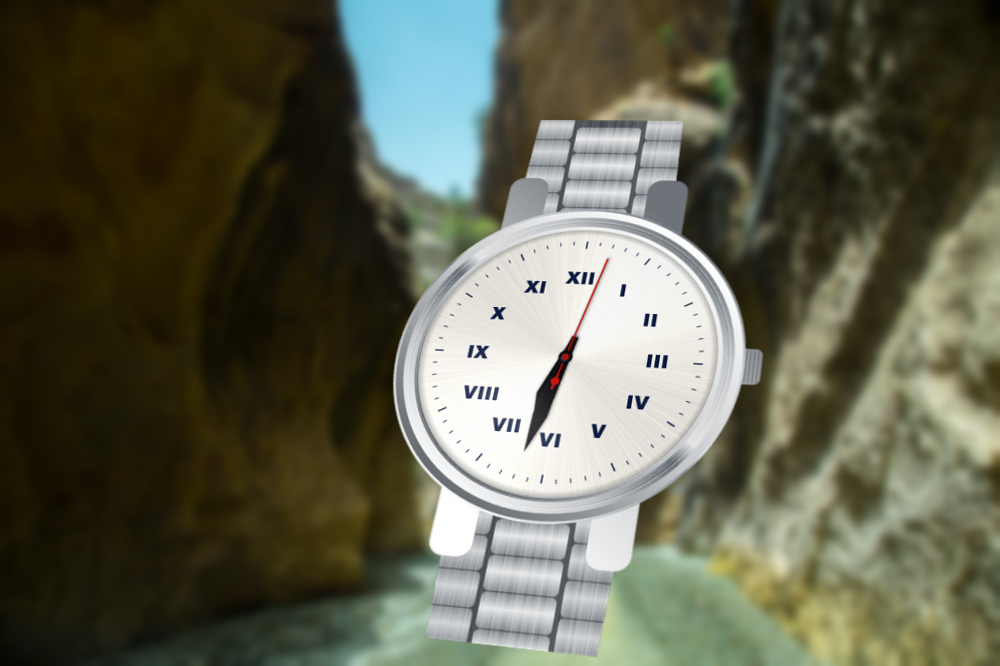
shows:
6,32,02
